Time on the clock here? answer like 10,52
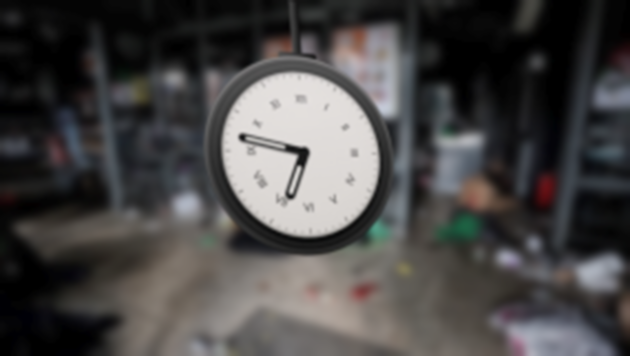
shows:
6,47
